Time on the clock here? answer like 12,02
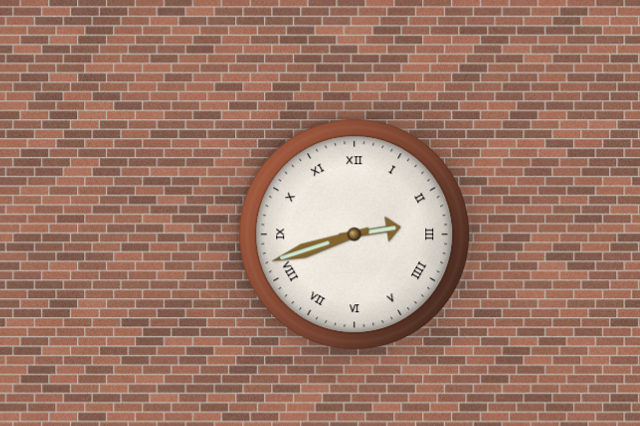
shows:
2,42
